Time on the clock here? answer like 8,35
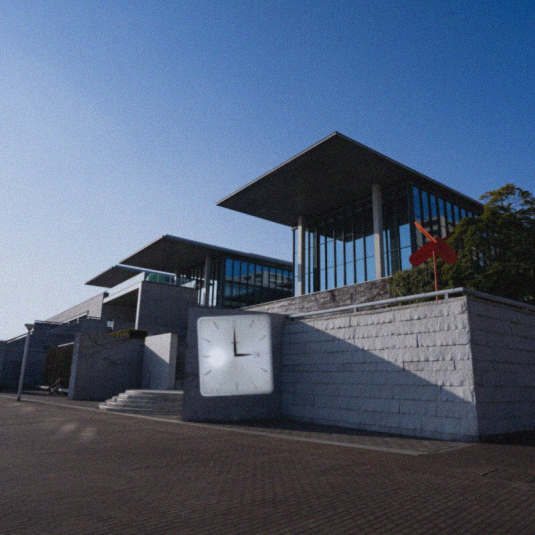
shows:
3,00
